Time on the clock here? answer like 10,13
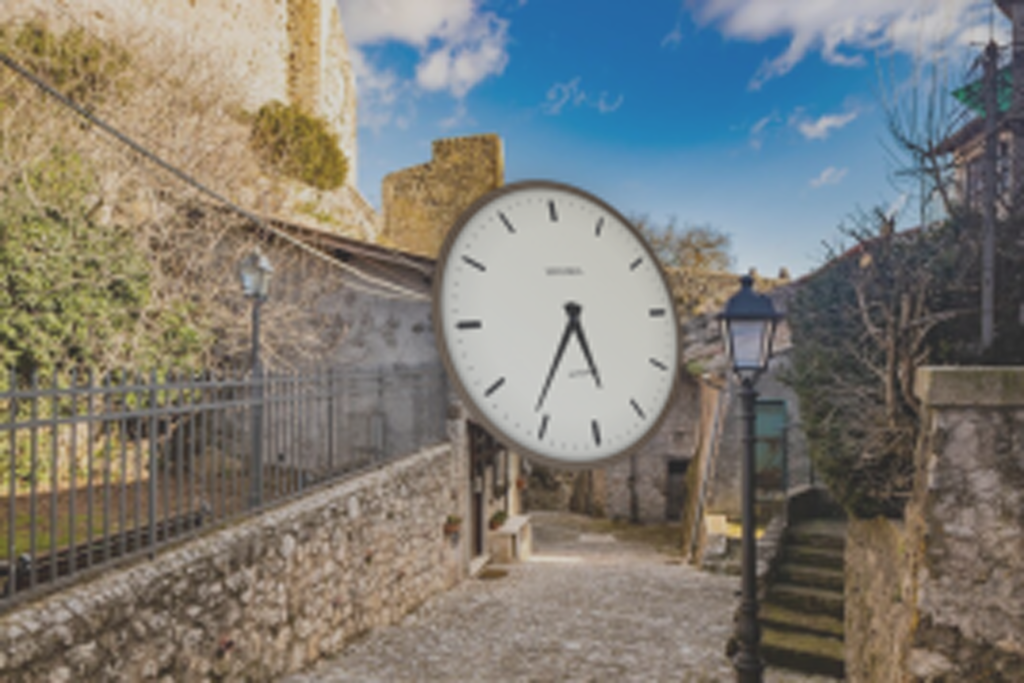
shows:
5,36
